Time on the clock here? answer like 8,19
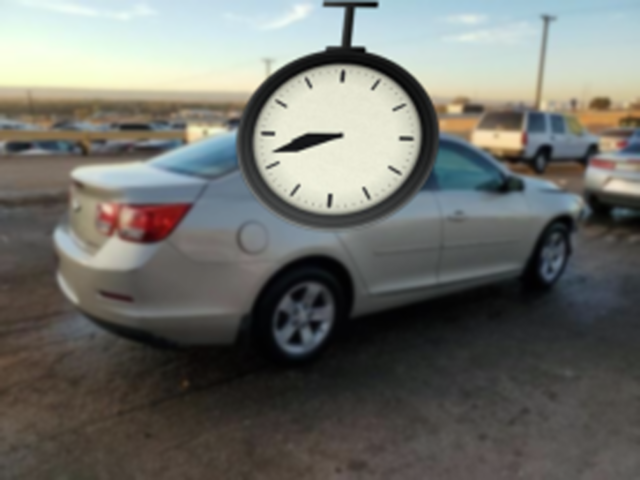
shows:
8,42
